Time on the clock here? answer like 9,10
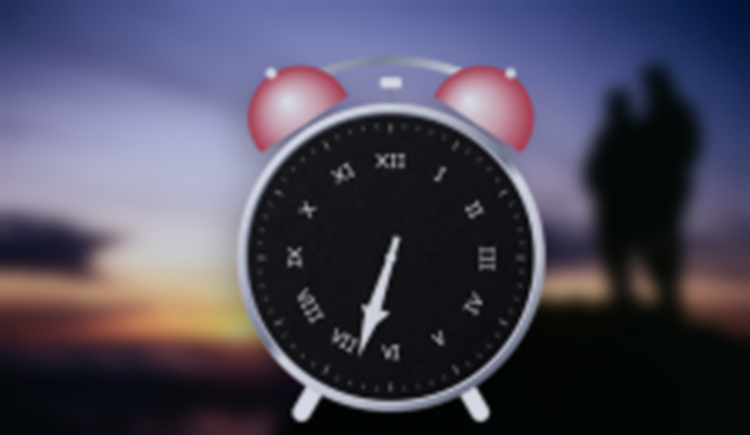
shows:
6,33
